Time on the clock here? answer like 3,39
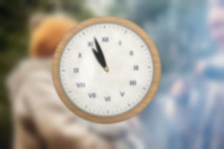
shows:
10,57
